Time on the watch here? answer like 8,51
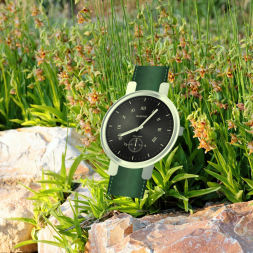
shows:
8,06
